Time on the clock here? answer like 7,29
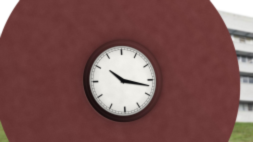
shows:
10,17
